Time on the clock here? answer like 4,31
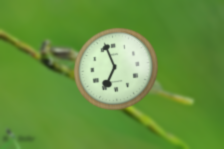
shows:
6,57
